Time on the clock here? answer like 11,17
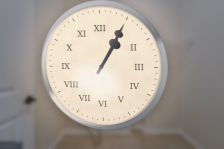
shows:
1,05
